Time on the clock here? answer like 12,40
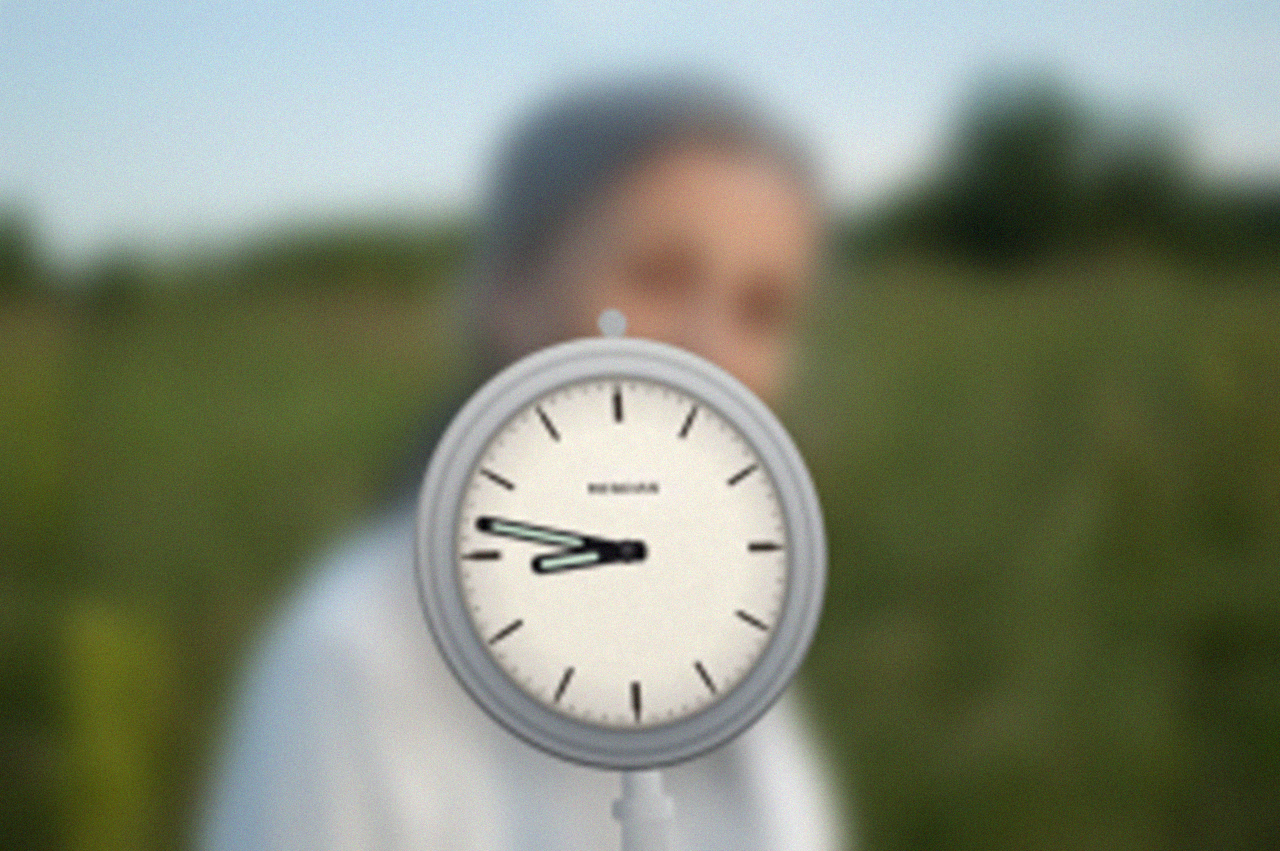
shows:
8,47
